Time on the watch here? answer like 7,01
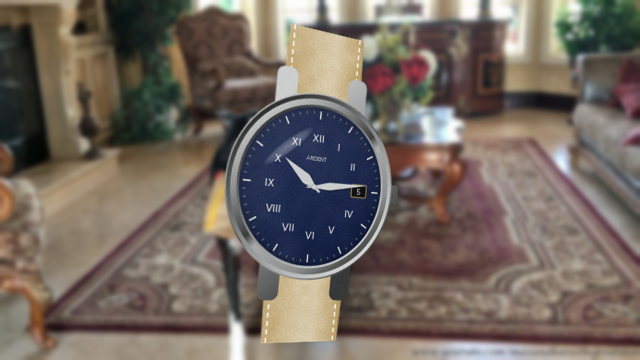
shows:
10,14
